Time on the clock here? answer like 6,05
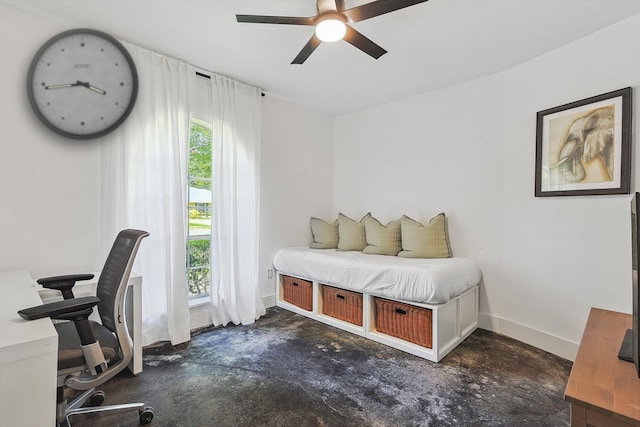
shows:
3,44
